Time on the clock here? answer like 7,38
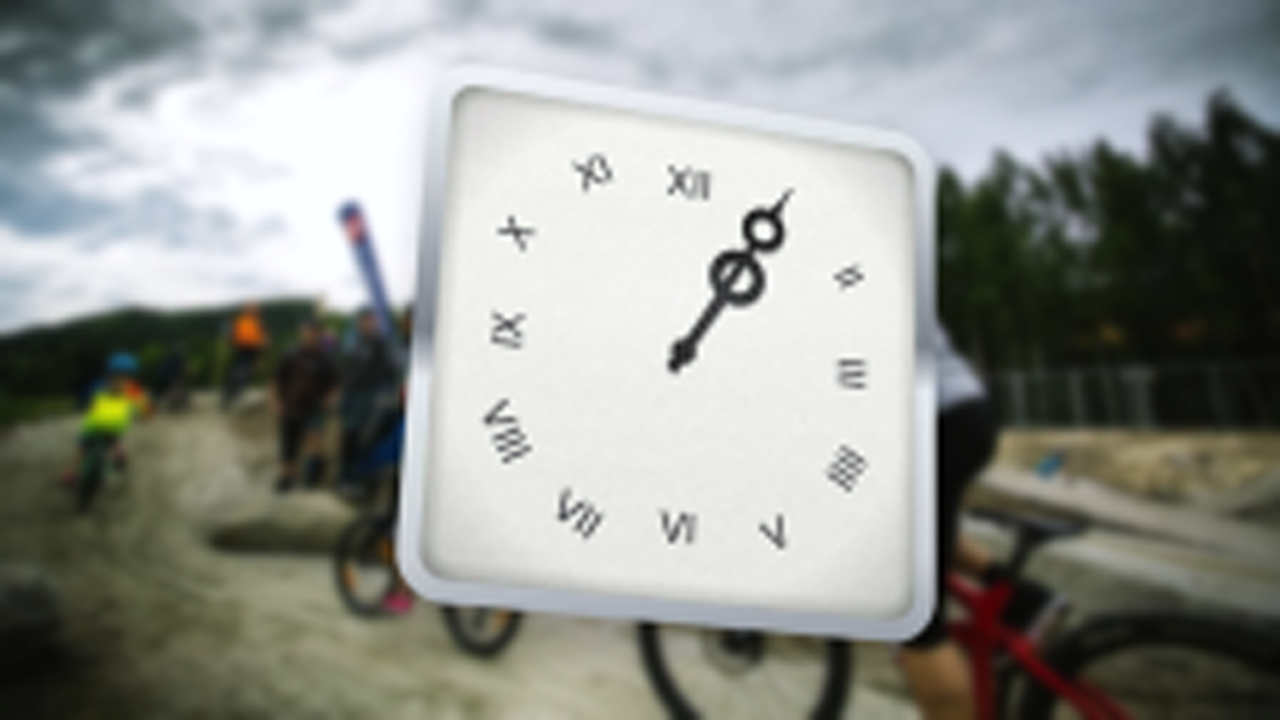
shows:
1,05
